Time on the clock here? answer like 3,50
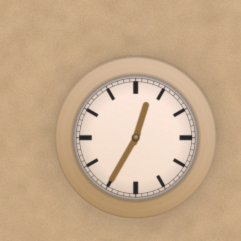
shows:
12,35
